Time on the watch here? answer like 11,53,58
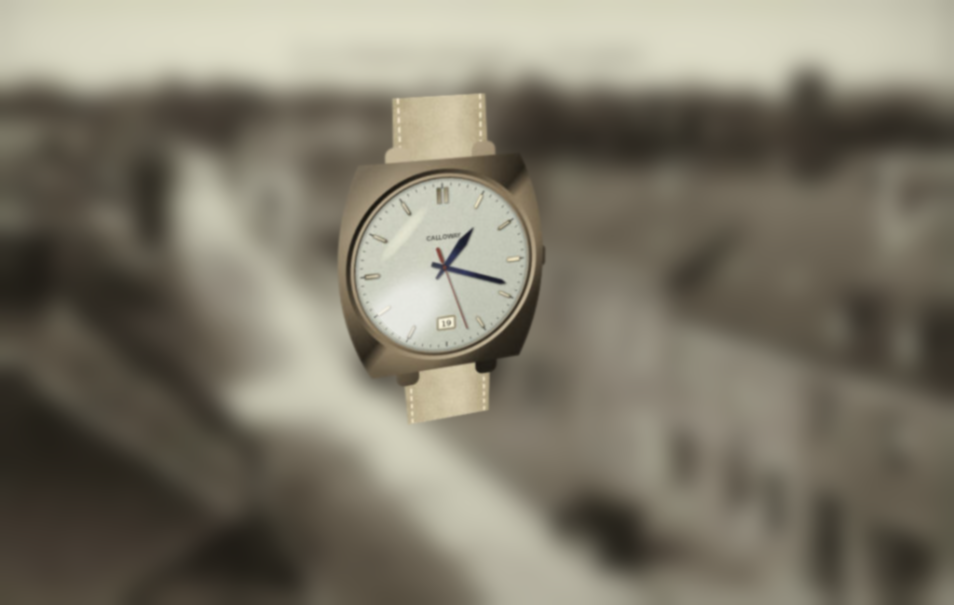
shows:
1,18,27
